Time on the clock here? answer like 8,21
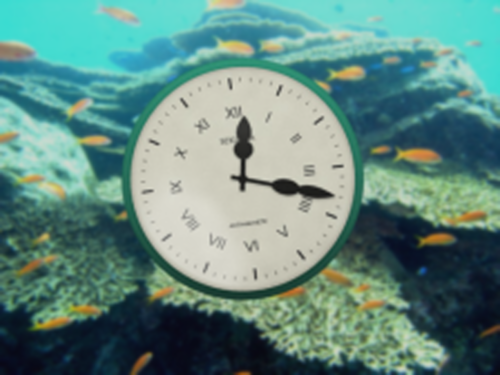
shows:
12,18
